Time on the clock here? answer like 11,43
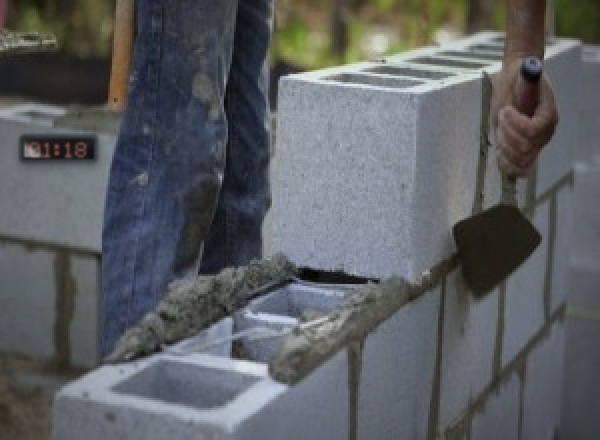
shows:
1,18
